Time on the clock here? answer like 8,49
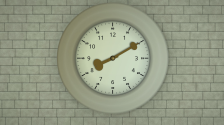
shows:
8,10
